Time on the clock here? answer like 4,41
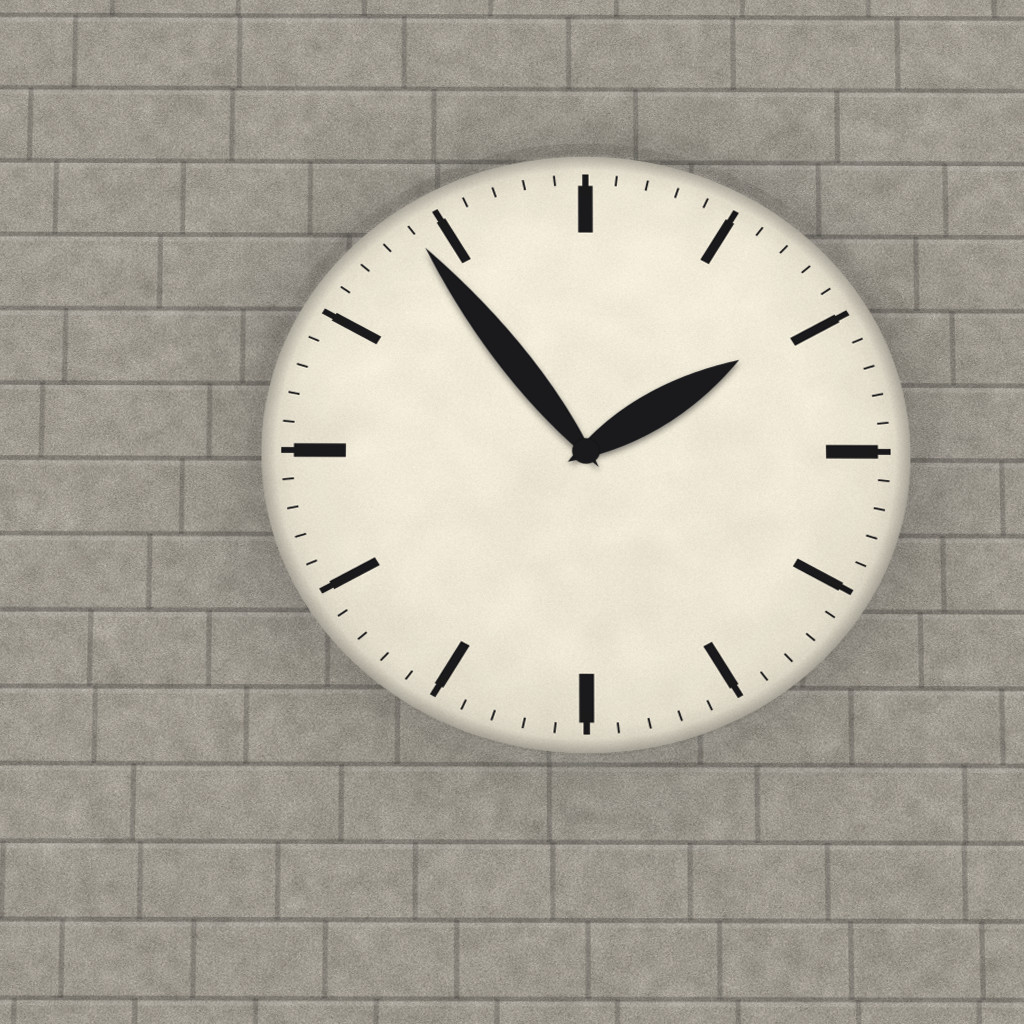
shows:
1,54
